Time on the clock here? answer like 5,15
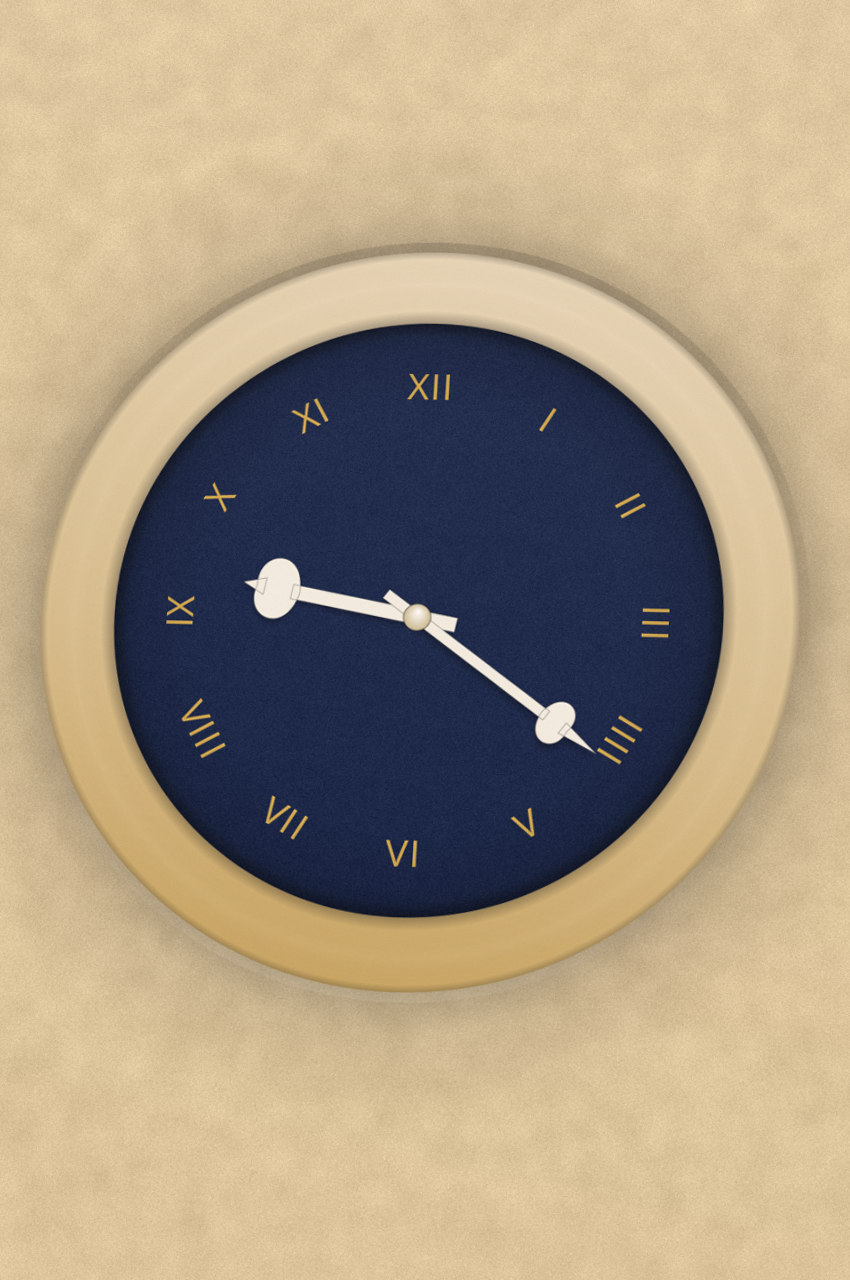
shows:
9,21
